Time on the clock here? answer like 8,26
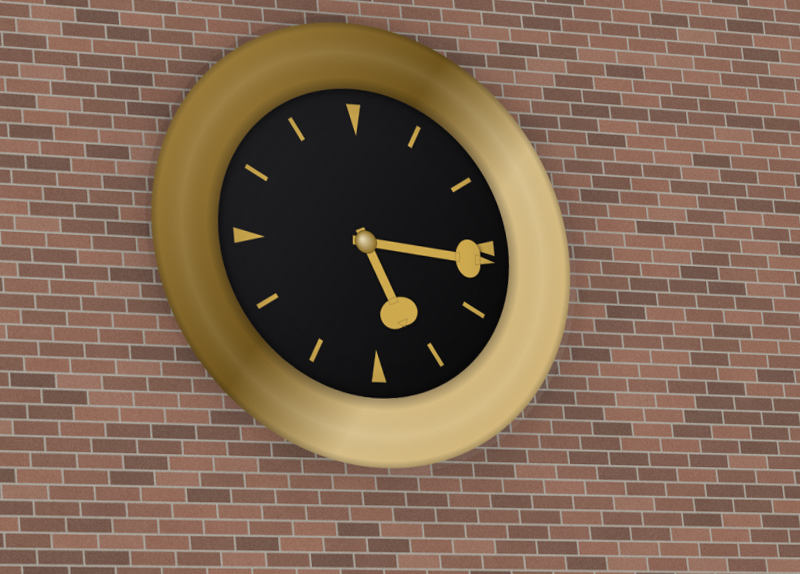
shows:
5,16
